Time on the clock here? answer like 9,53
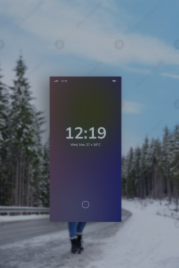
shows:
12,19
